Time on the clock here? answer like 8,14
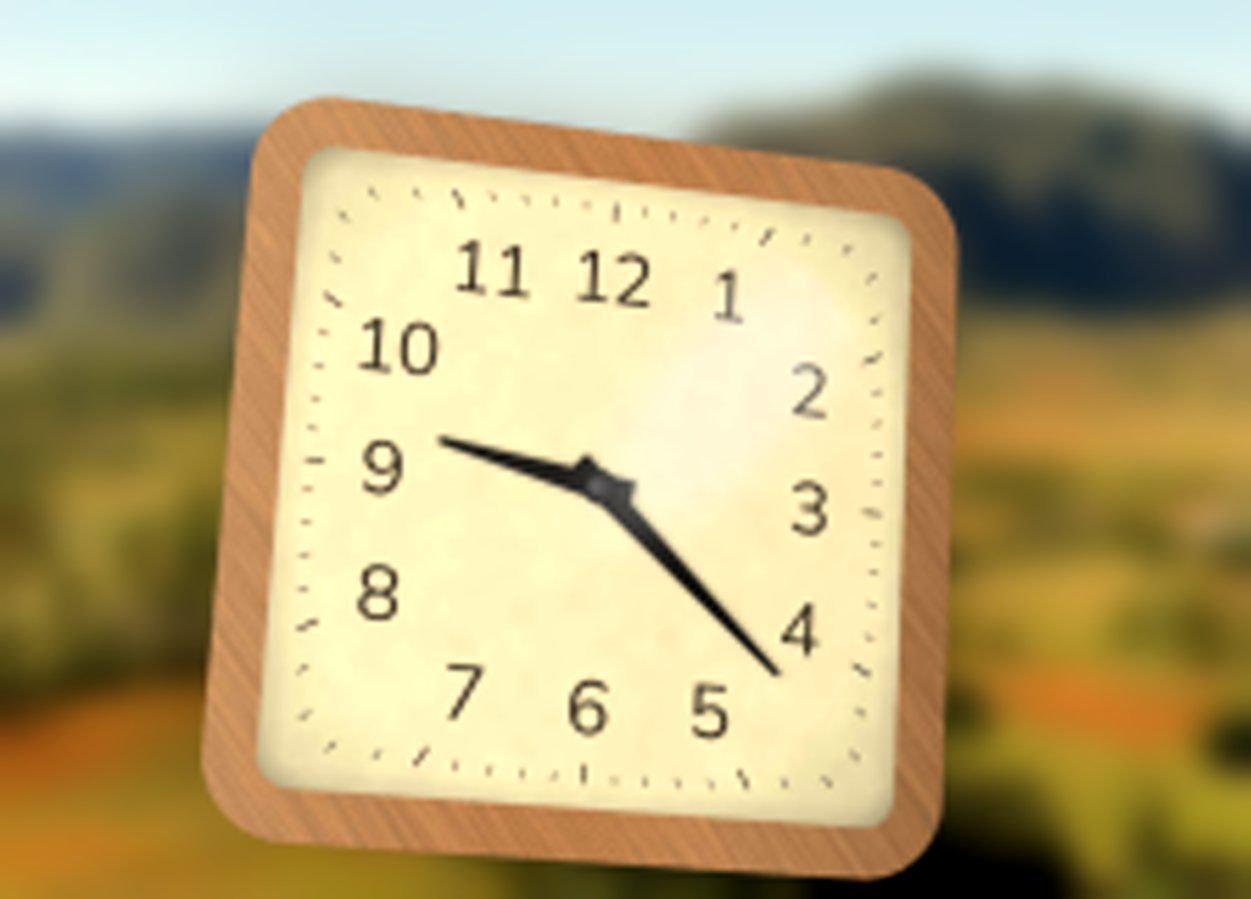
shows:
9,22
